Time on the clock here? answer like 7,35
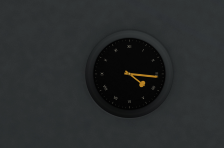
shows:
4,16
